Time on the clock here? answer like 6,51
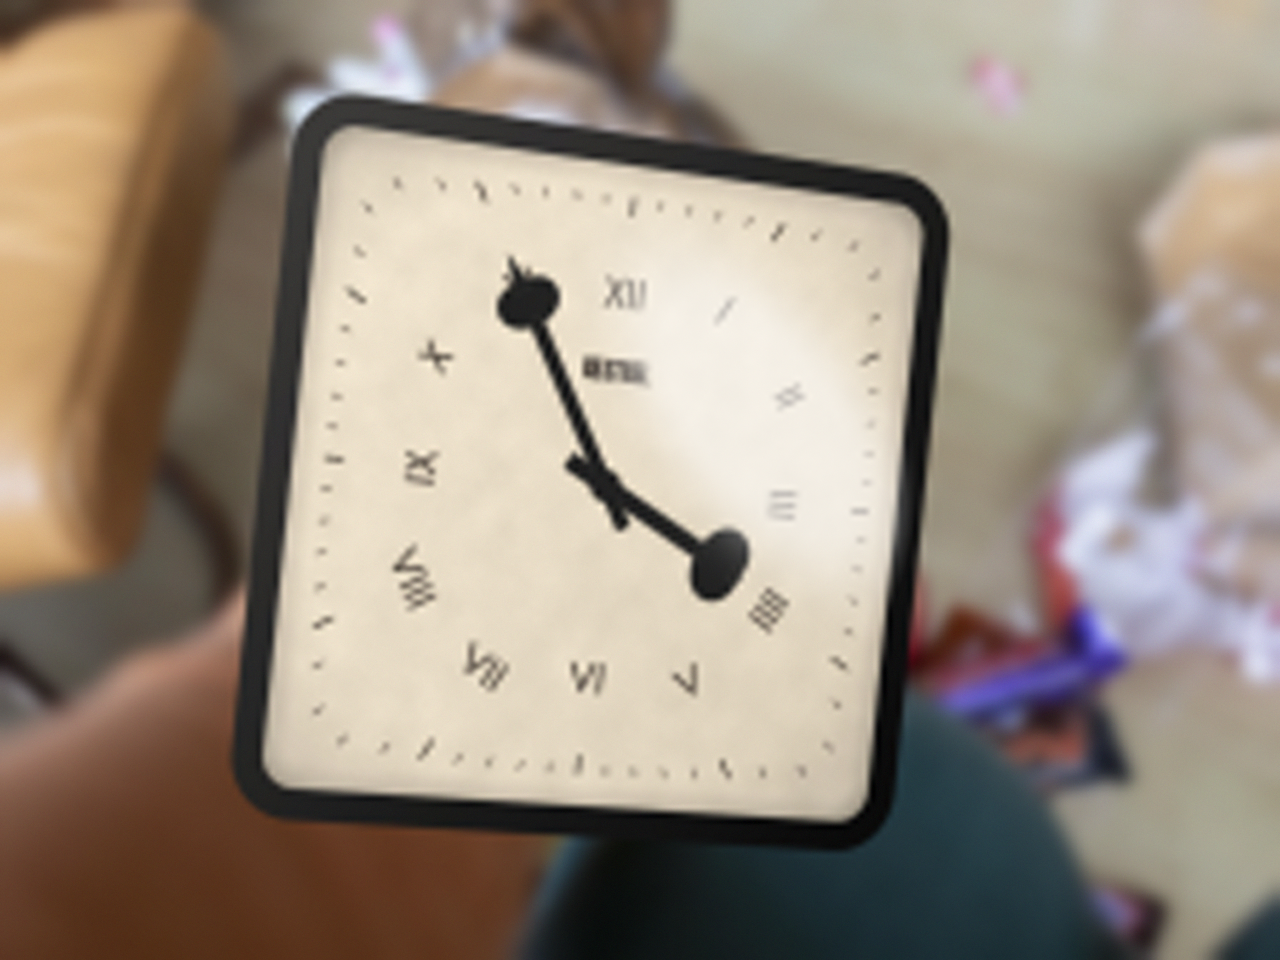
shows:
3,55
